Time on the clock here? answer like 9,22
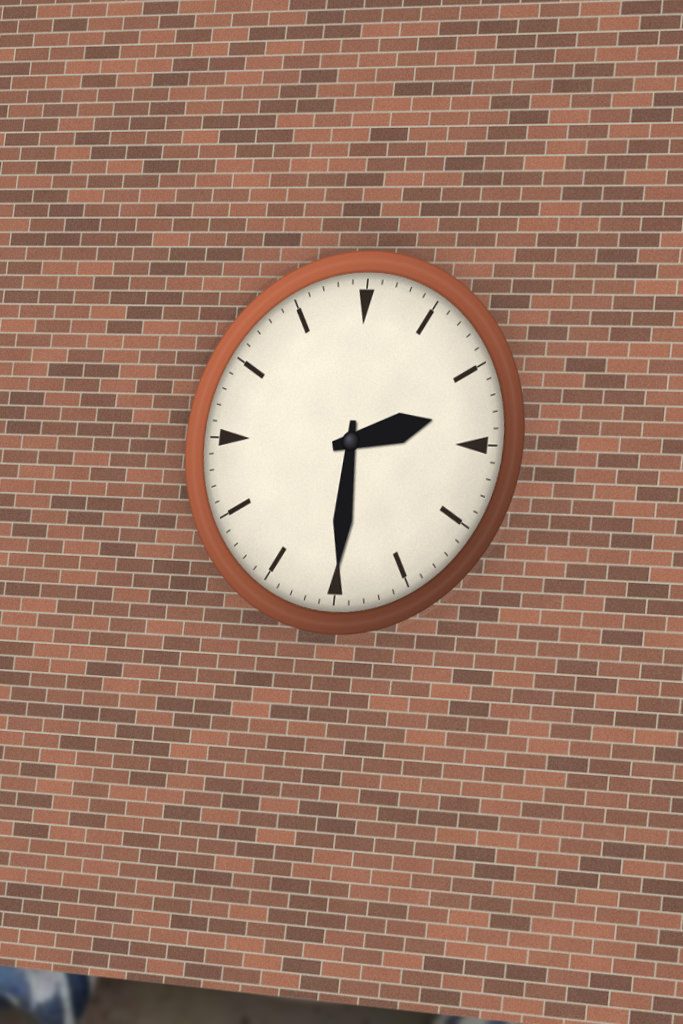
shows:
2,30
